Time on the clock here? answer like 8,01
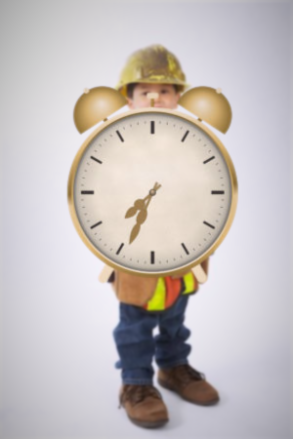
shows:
7,34
